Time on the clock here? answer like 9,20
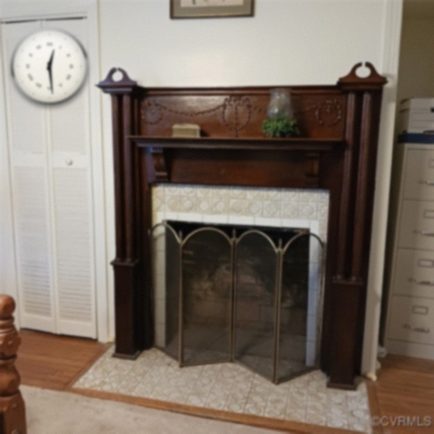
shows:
12,29
